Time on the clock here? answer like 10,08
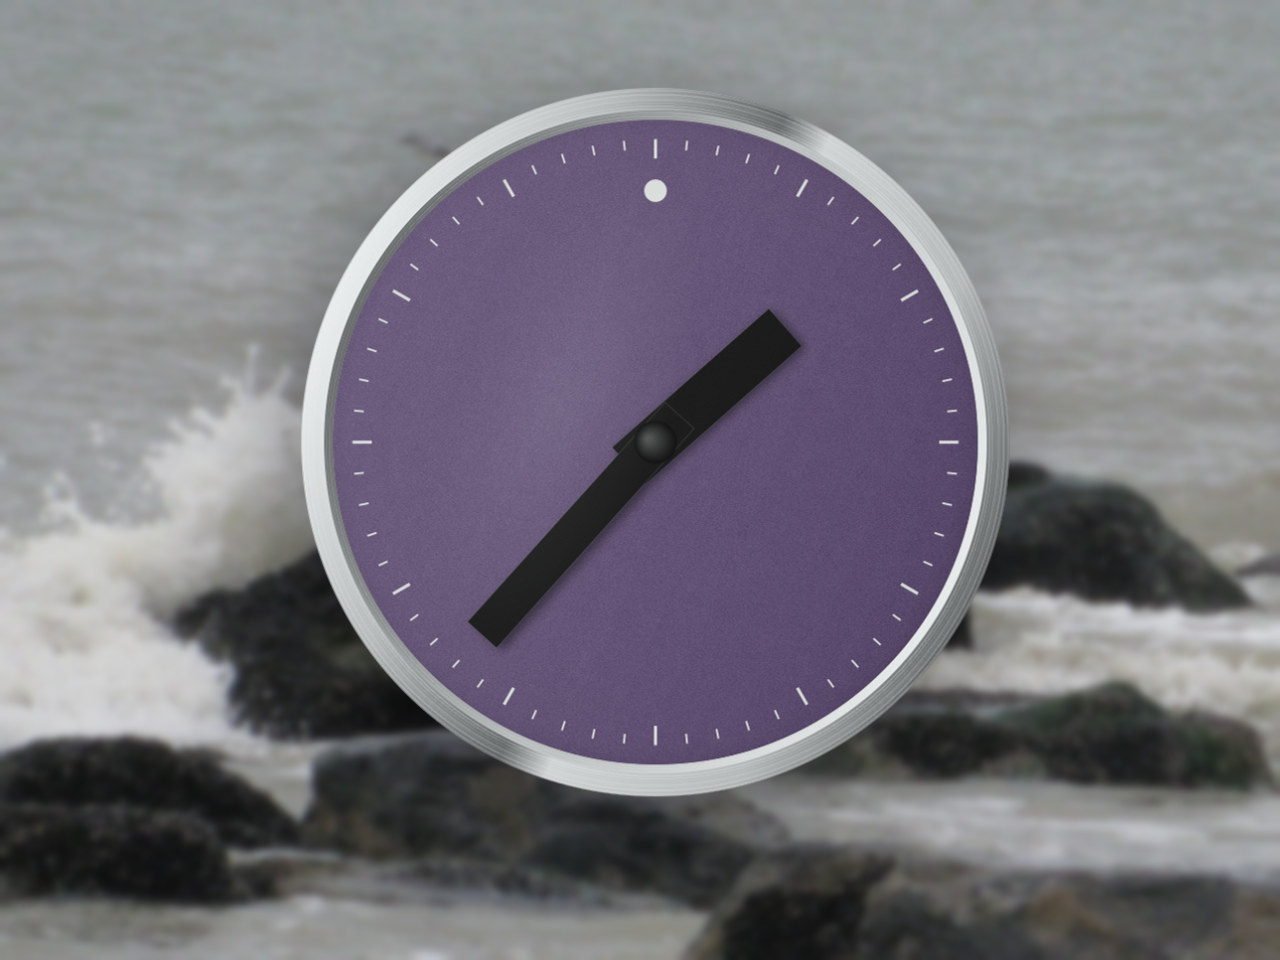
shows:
1,37
